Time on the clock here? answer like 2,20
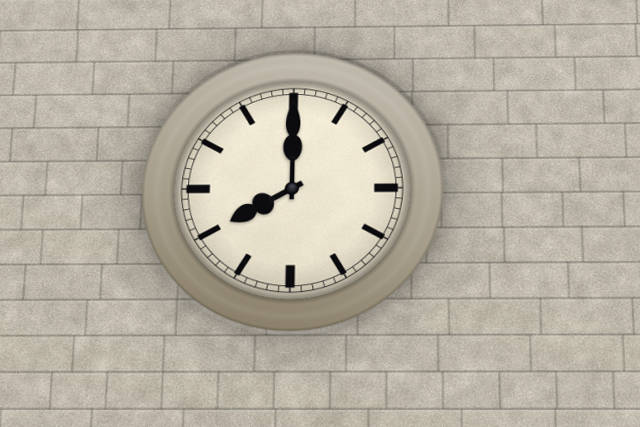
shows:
8,00
